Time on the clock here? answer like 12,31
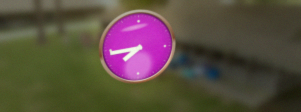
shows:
7,44
